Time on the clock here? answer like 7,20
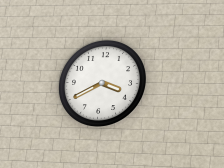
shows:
3,40
